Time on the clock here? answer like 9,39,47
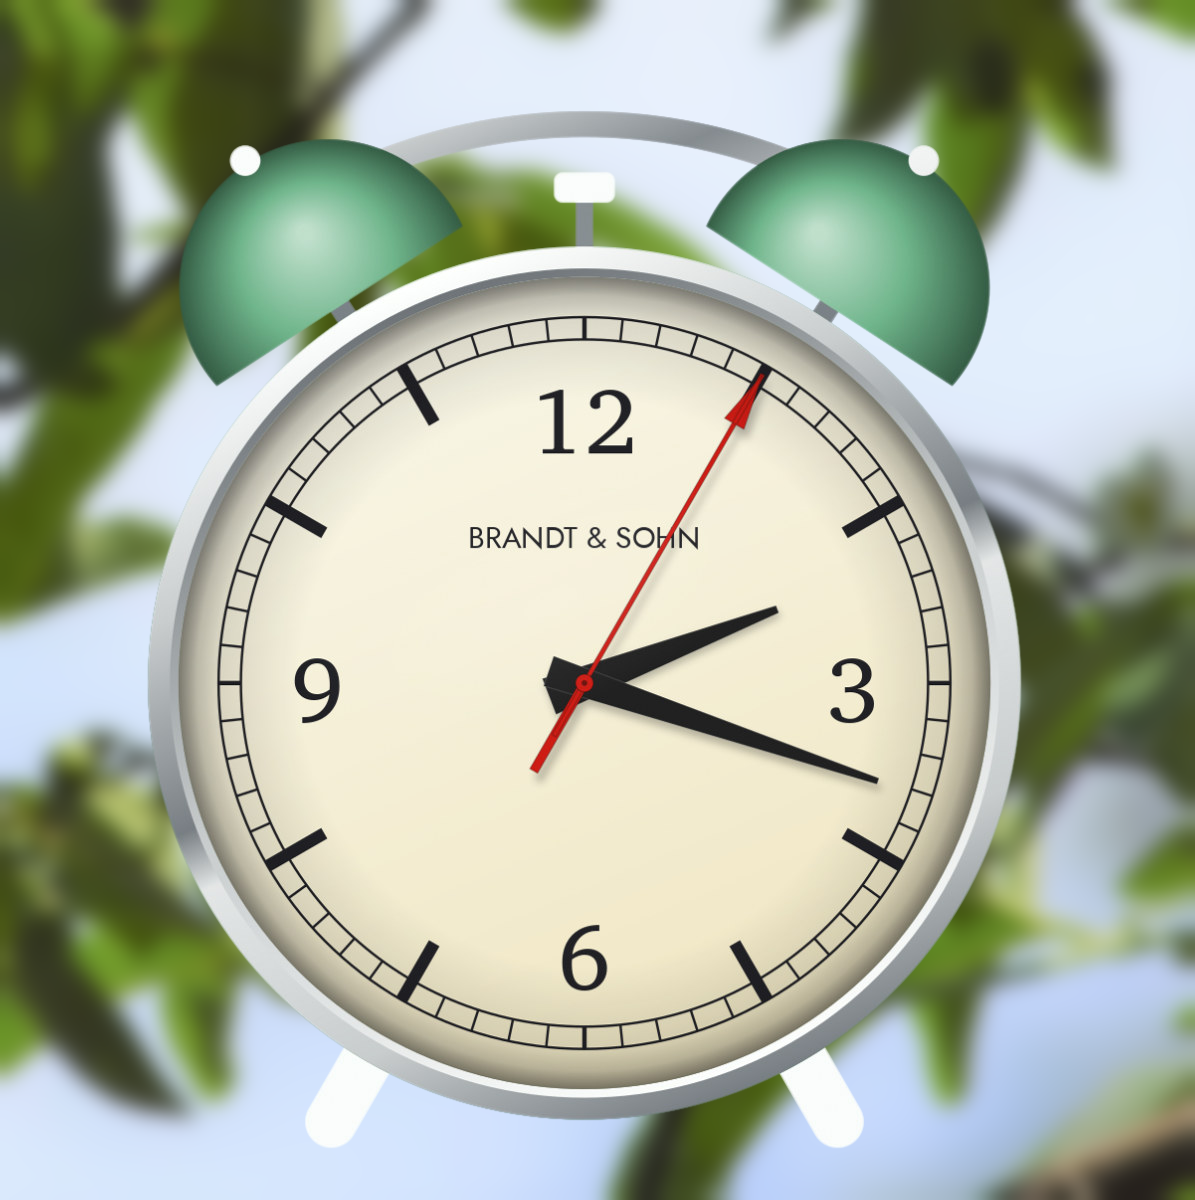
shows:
2,18,05
